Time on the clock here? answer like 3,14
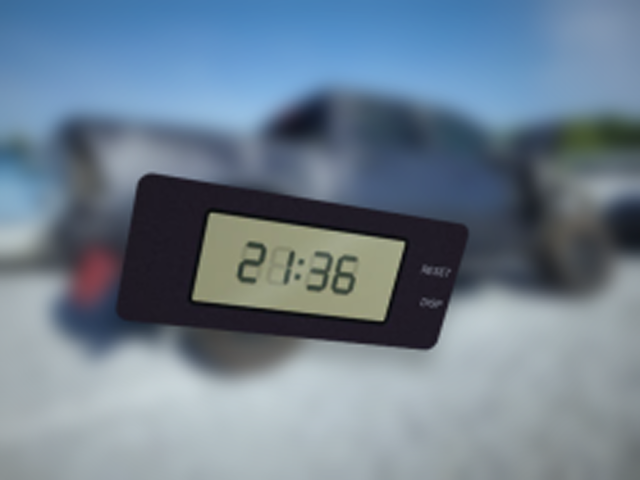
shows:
21,36
